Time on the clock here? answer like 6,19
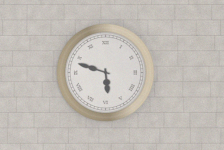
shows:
5,48
